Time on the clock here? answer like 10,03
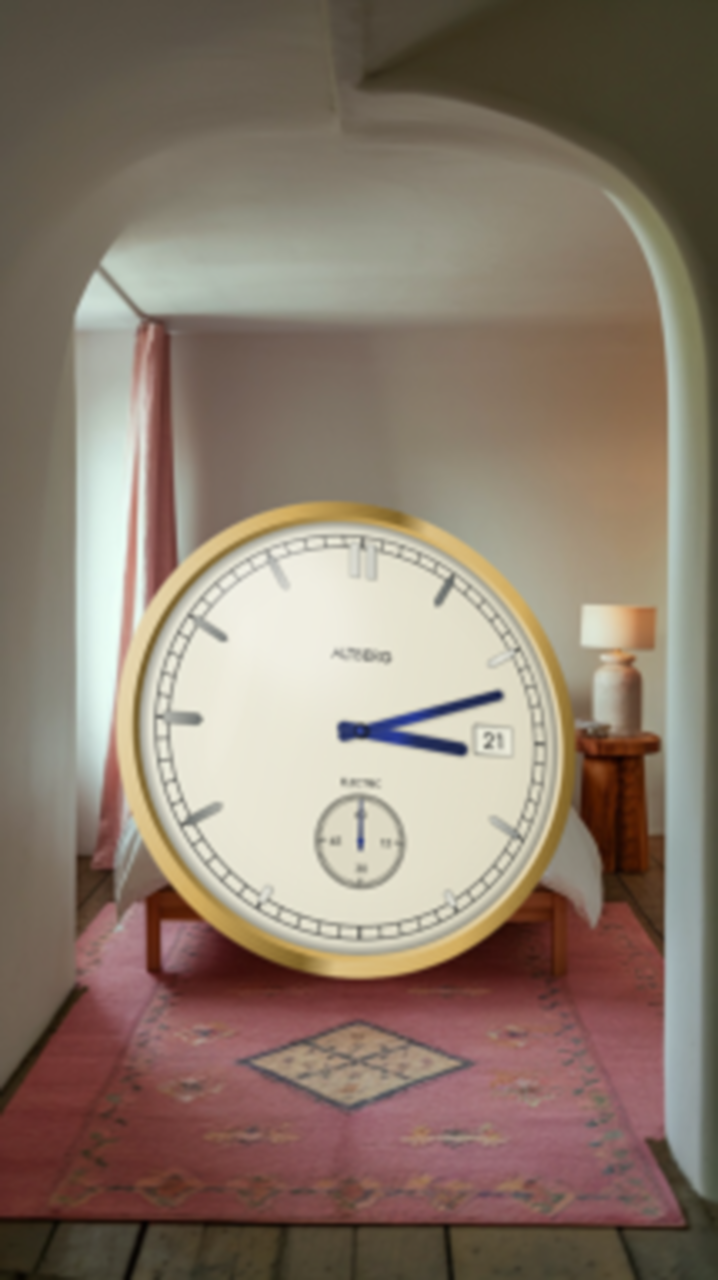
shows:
3,12
